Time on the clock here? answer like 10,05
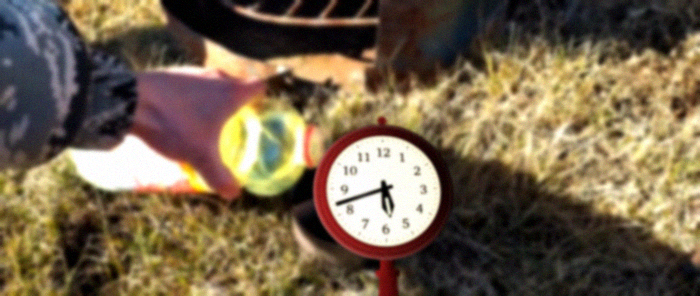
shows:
5,42
